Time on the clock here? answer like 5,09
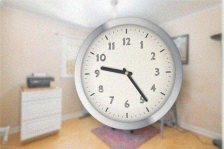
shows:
9,24
